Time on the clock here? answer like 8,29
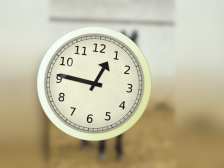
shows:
12,46
